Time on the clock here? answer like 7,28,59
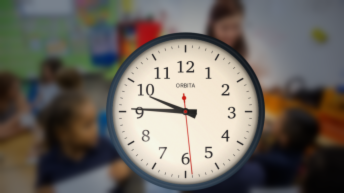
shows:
9,45,29
